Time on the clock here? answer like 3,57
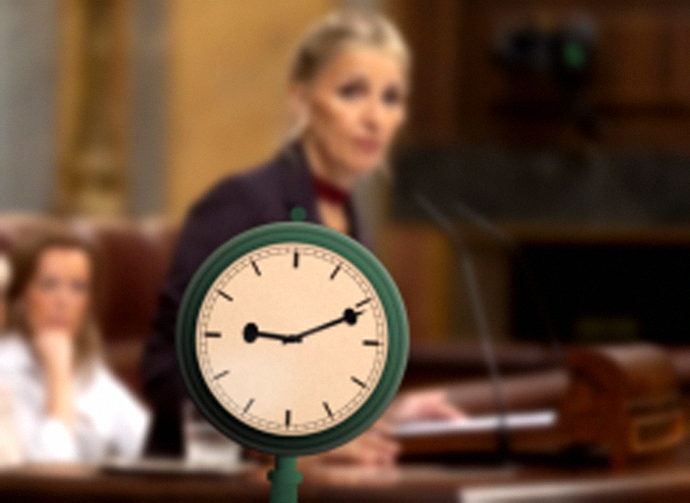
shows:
9,11
